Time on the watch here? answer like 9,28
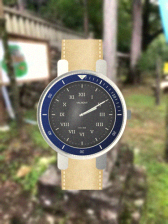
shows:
2,10
